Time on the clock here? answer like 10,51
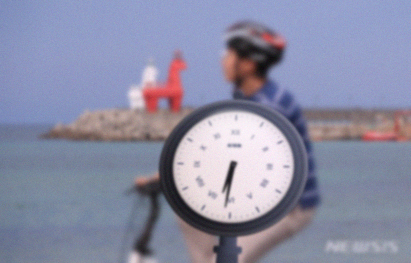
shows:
6,31
